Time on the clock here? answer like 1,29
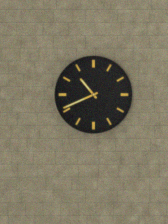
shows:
10,41
